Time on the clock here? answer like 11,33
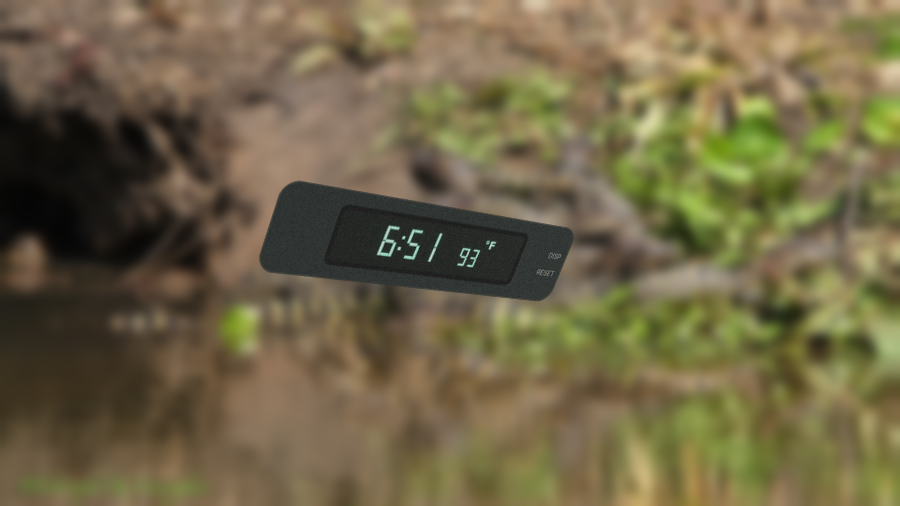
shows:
6,51
